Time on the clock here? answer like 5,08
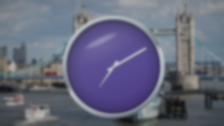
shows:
7,10
